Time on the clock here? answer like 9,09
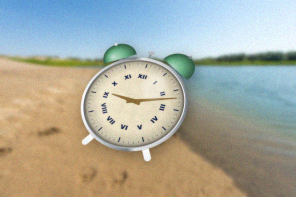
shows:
9,12
